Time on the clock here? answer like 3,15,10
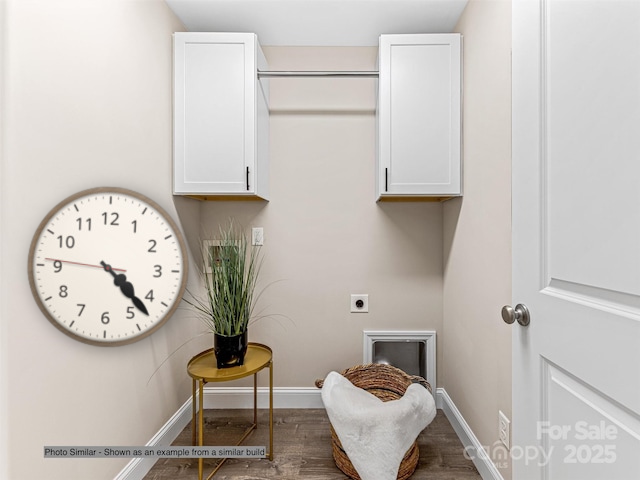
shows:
4,22,46
